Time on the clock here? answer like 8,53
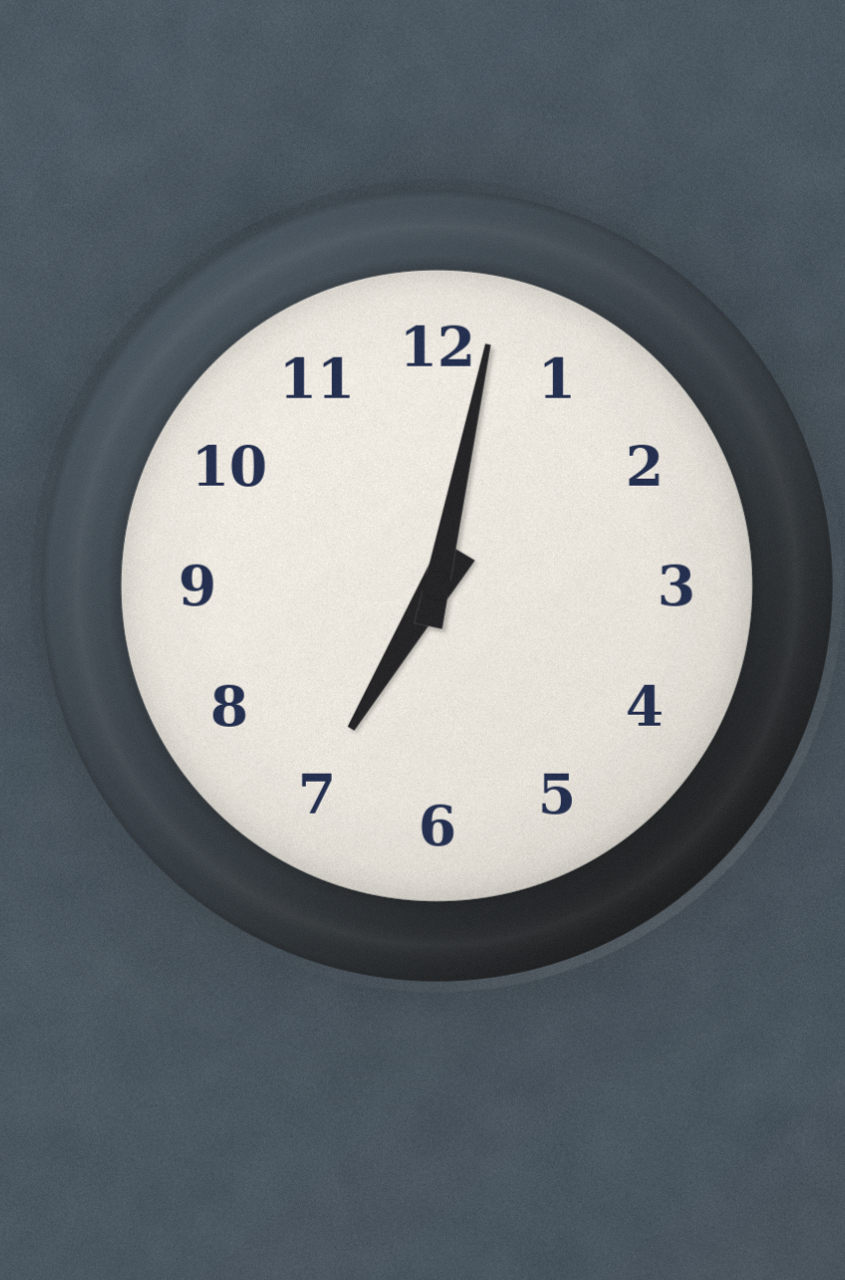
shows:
7,02
